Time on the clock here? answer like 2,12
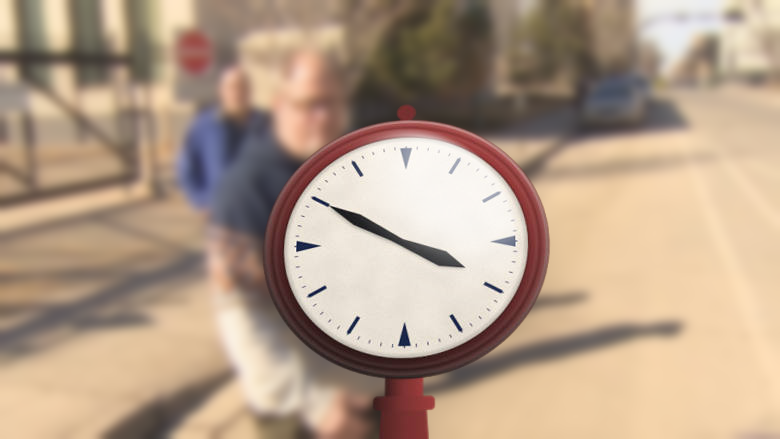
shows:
3,50
